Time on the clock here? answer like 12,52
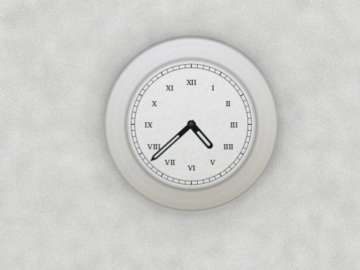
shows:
4,38
